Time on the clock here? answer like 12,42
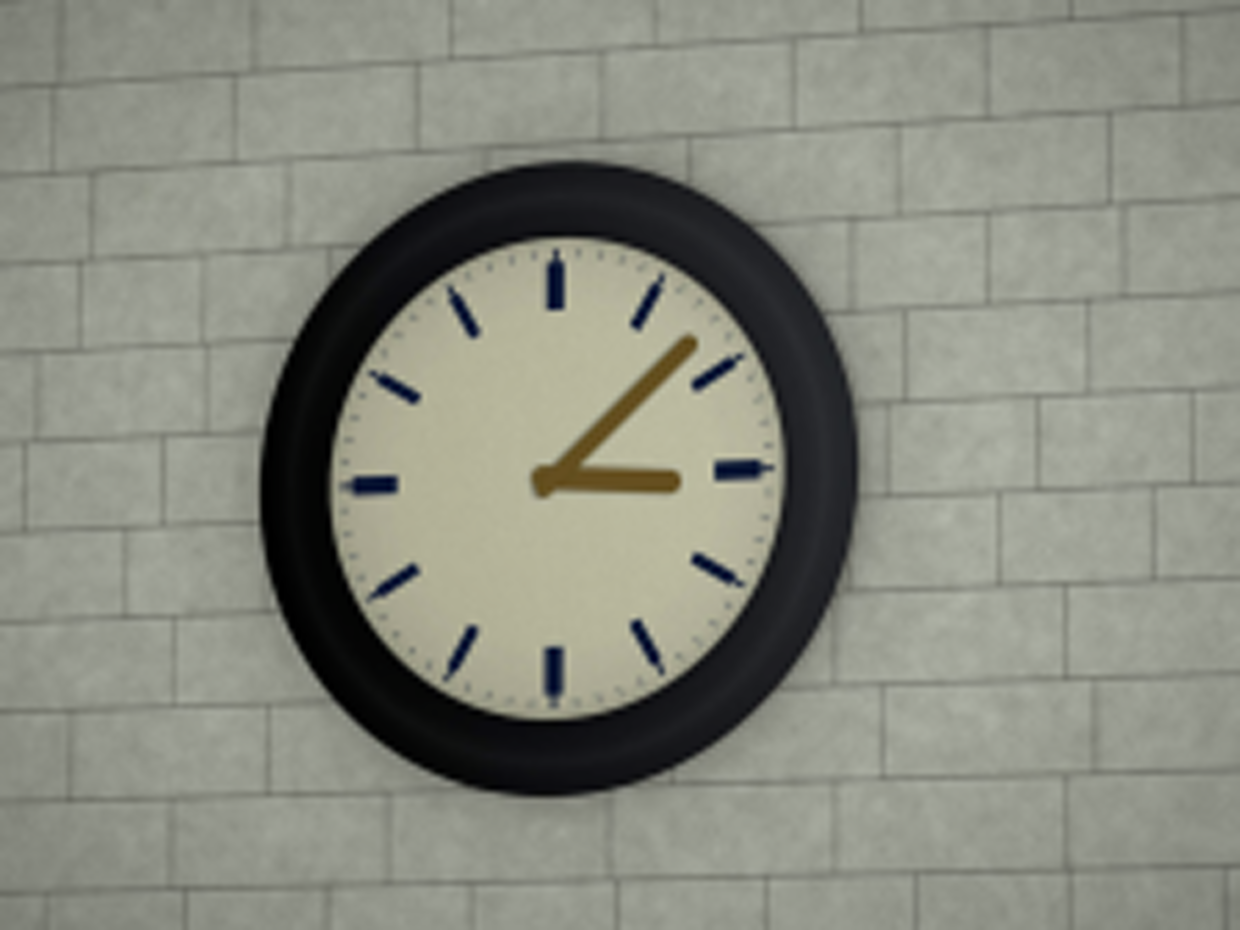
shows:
3,08
